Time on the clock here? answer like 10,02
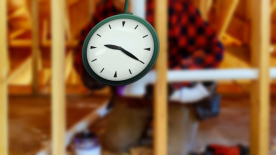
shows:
9,20
